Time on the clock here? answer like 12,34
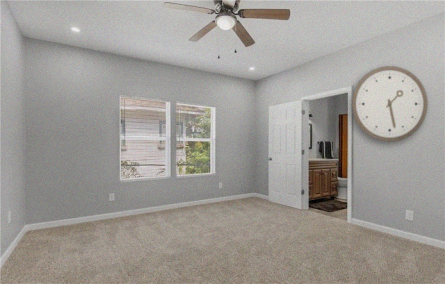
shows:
1,28
